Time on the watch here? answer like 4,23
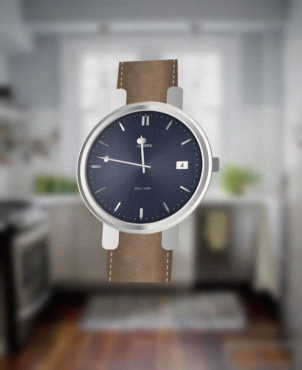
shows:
11,47
